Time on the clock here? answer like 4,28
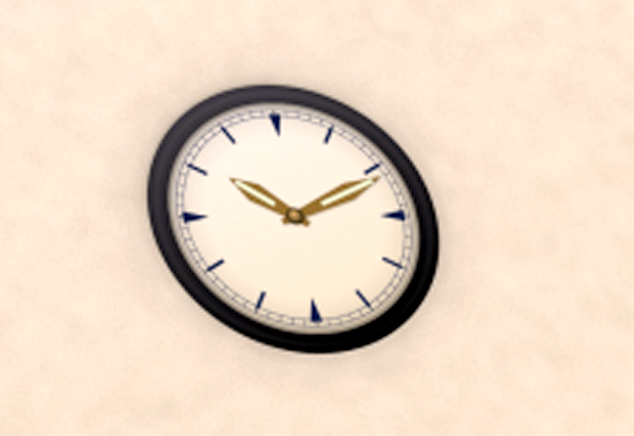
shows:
10,11
